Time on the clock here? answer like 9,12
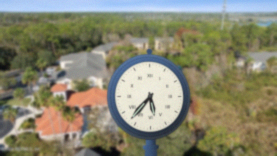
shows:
5,37
